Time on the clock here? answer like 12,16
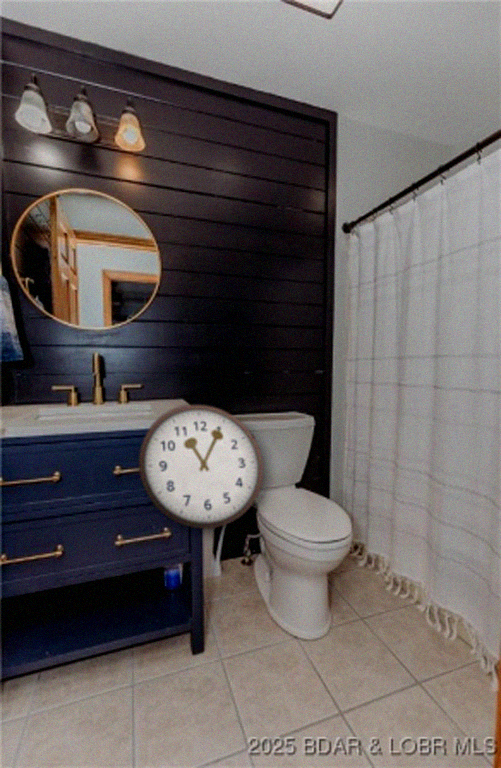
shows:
11,05
